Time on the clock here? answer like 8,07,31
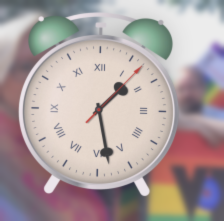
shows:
1,28,07
